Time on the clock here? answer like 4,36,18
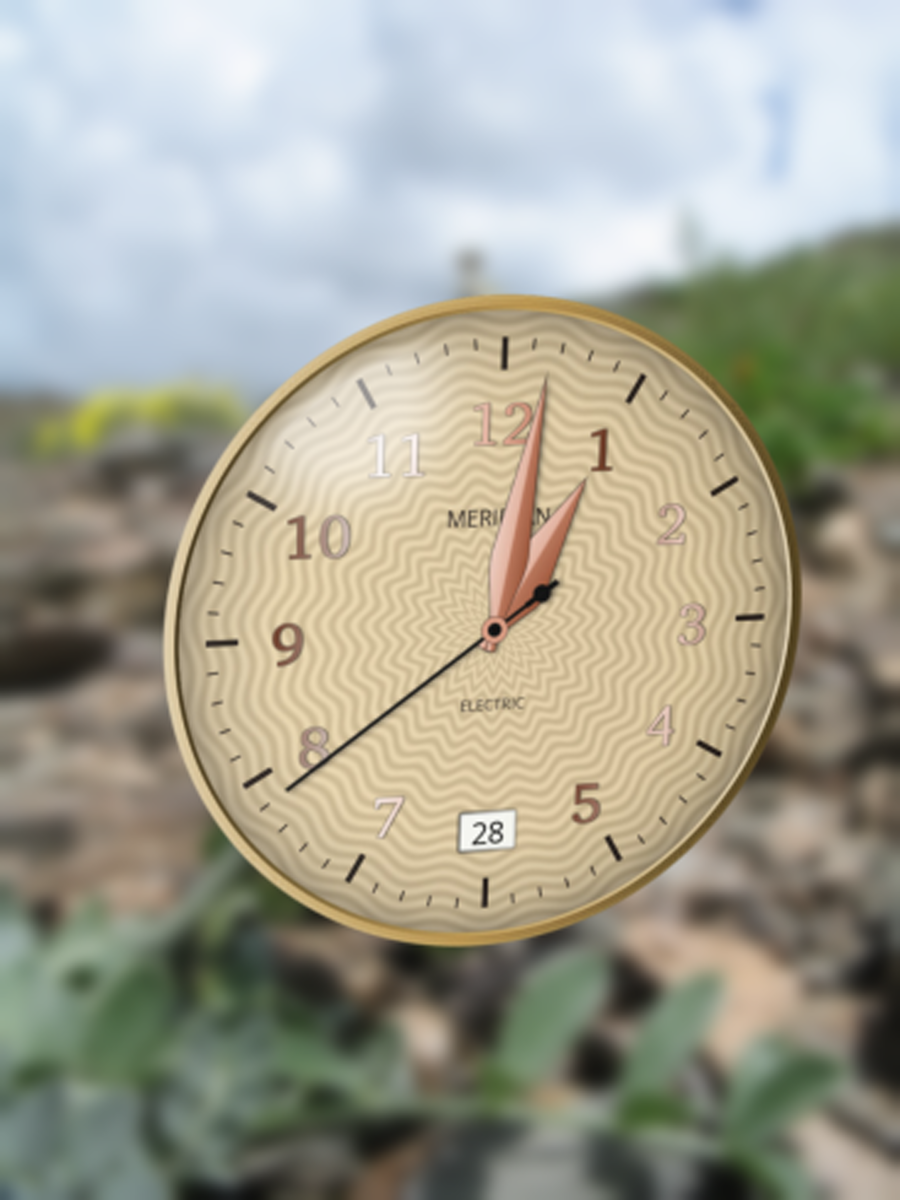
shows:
1,01,39
